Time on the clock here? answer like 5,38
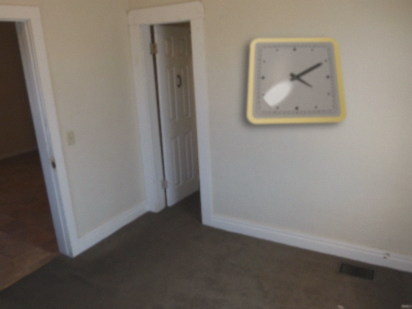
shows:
4,10
